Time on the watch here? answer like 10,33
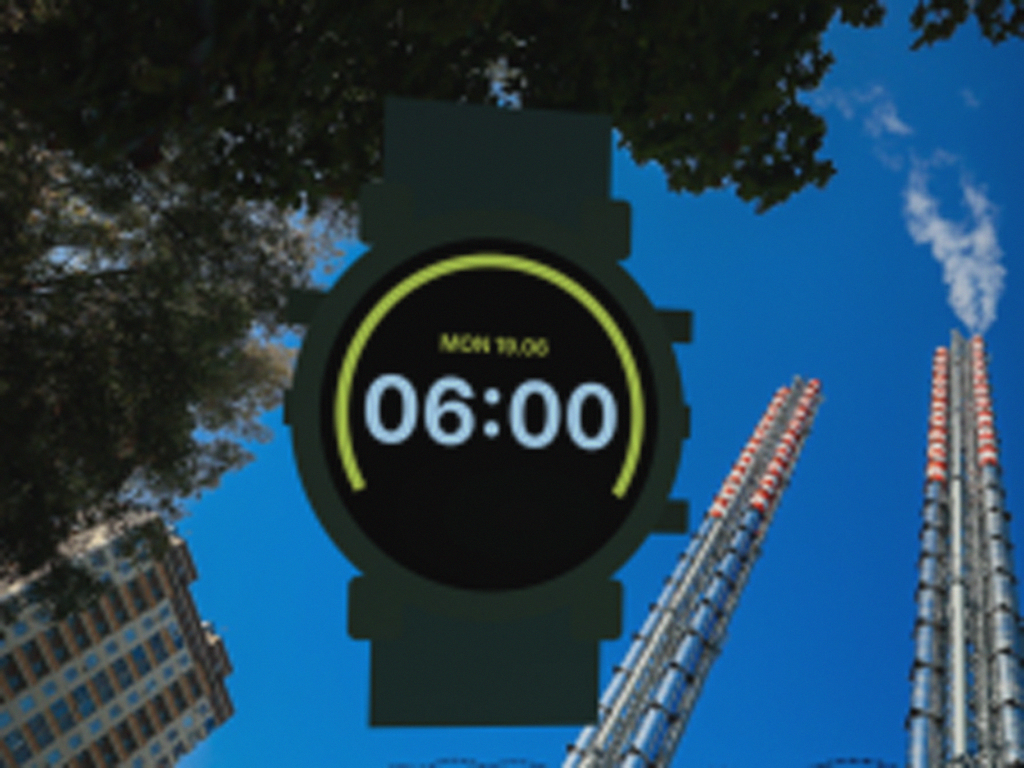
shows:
6,00
